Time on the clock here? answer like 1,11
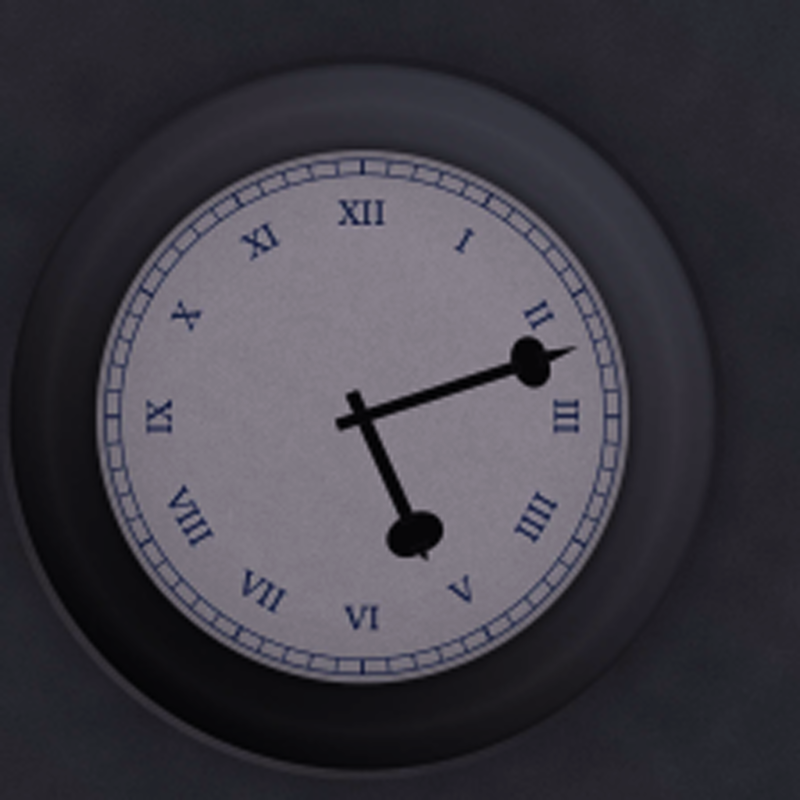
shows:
5,12
